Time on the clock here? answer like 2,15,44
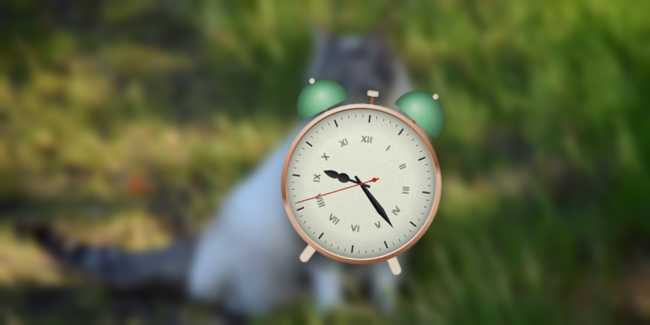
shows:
9,22,41
